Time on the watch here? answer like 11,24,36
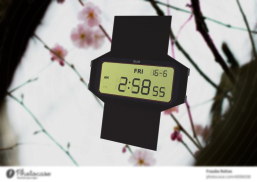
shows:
2,58,55
